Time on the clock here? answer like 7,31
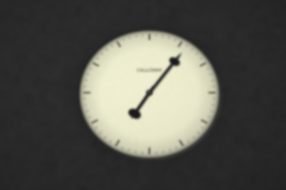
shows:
7,06
